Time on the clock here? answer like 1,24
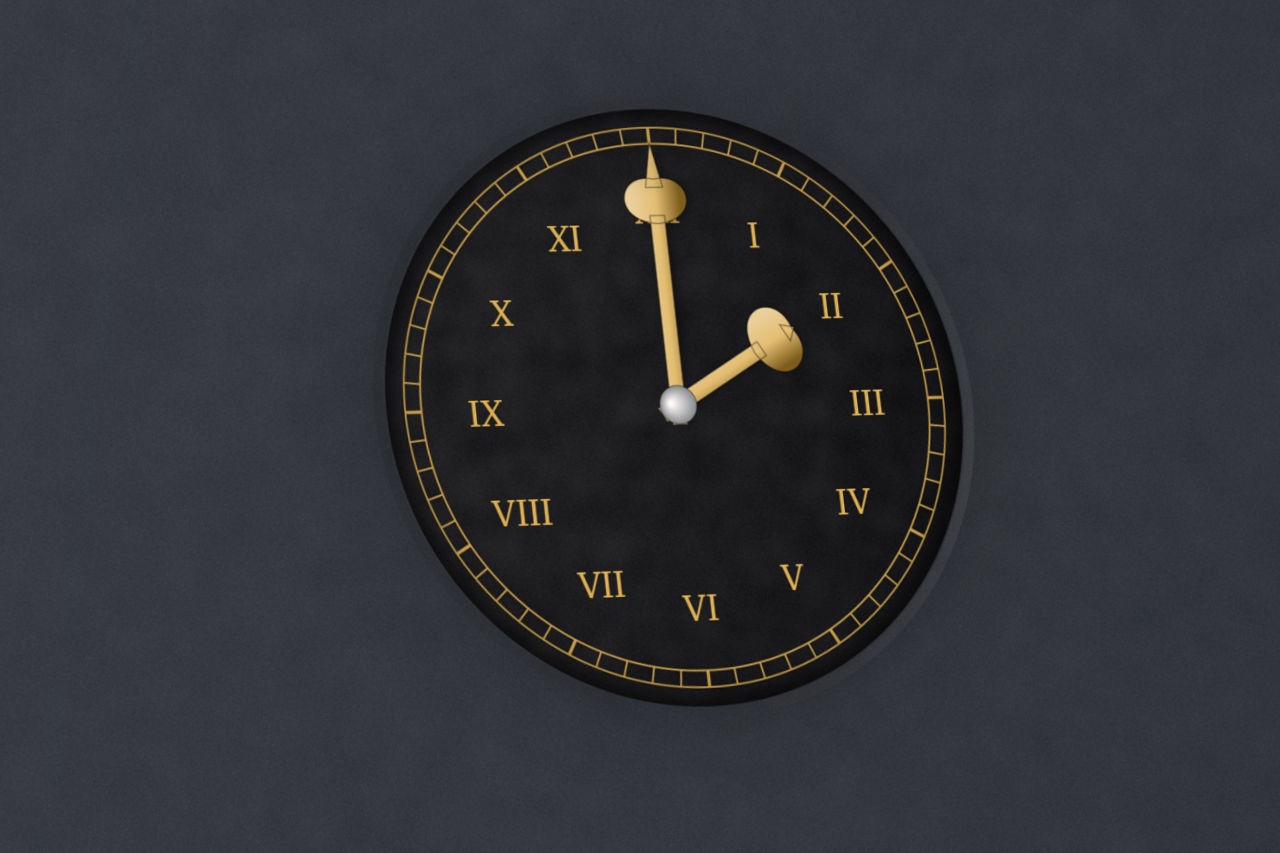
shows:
2,00
